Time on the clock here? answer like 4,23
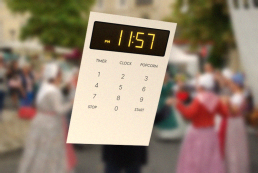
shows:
11,57
